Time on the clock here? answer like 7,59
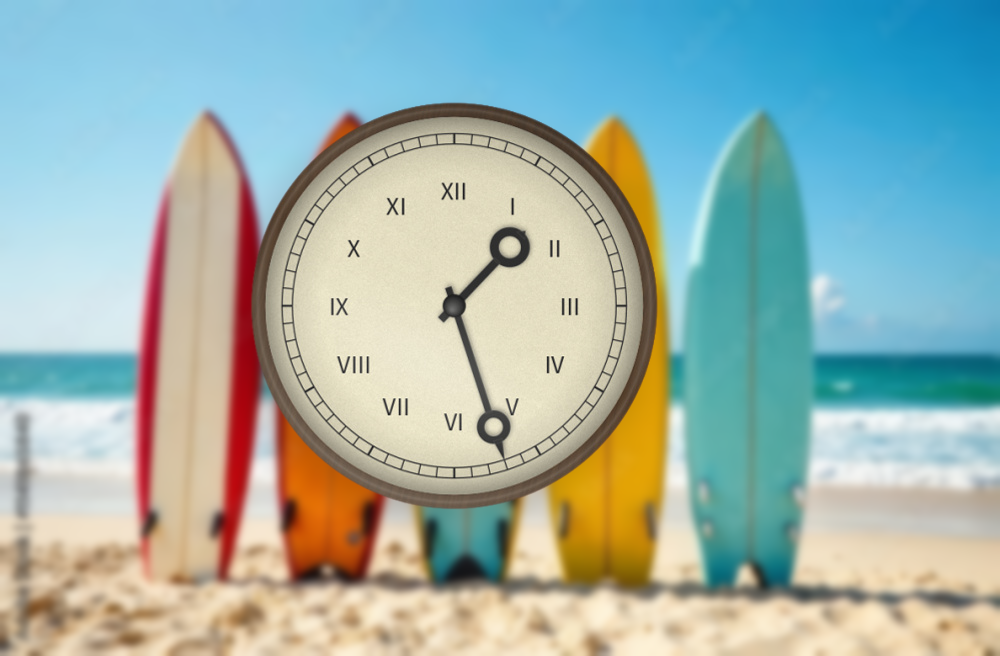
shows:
1,27
